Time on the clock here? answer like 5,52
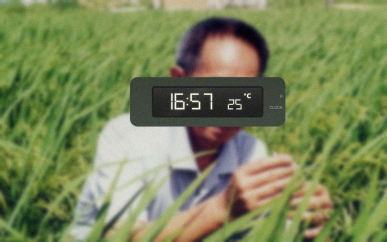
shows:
16,57
